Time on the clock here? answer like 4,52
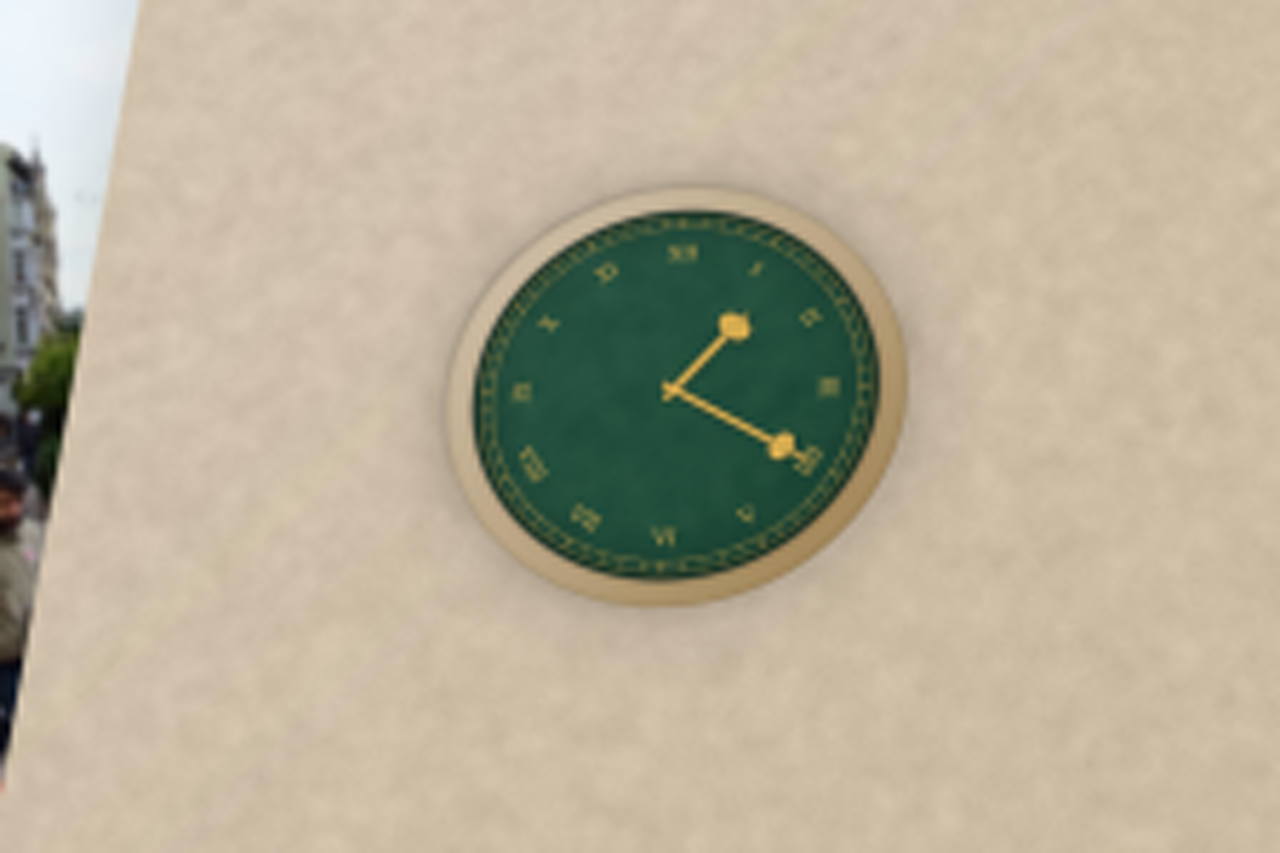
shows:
1,20
